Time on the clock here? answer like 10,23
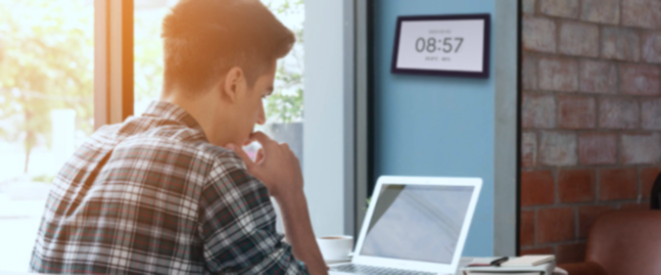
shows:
8,57
